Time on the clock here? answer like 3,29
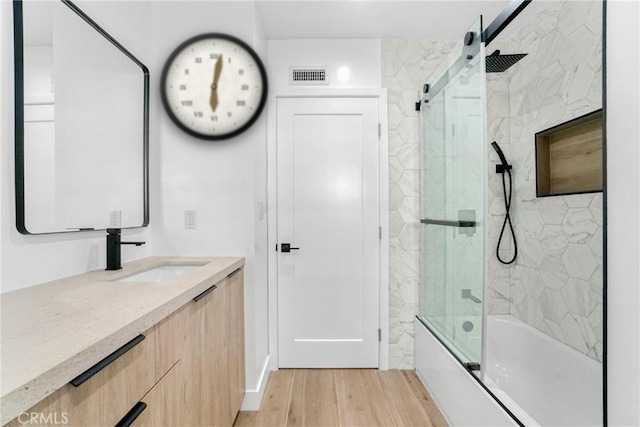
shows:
6,02
